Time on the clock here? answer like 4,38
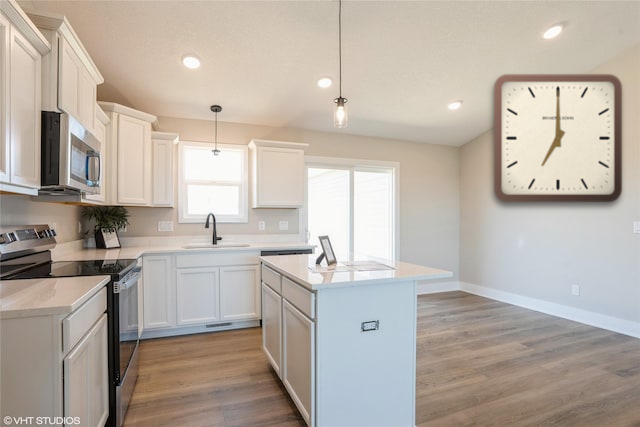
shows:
7,00
